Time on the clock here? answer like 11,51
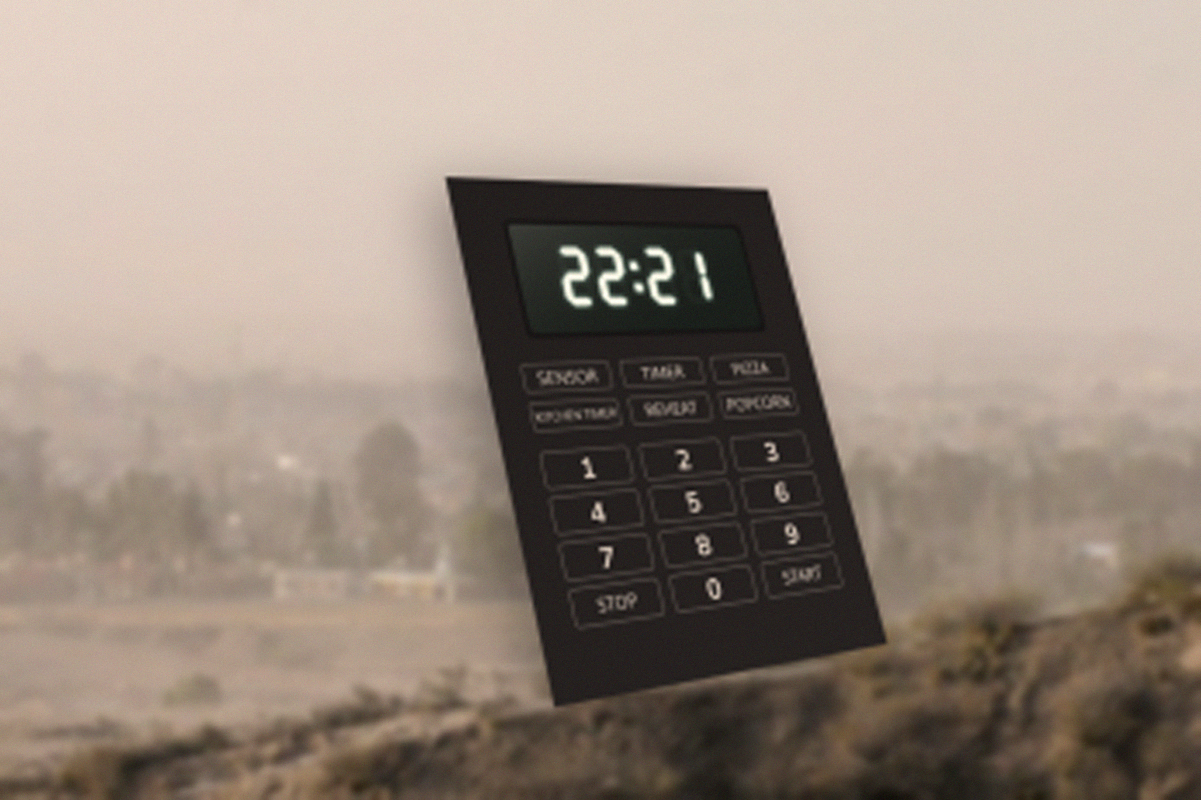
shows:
22,21
